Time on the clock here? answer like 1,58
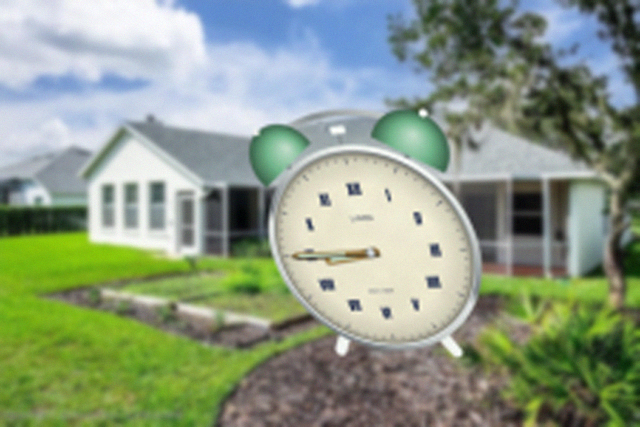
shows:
8,45
